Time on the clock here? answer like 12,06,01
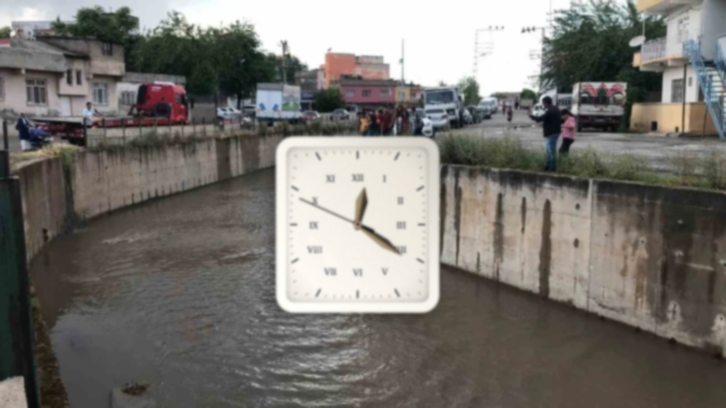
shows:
12,20,49
